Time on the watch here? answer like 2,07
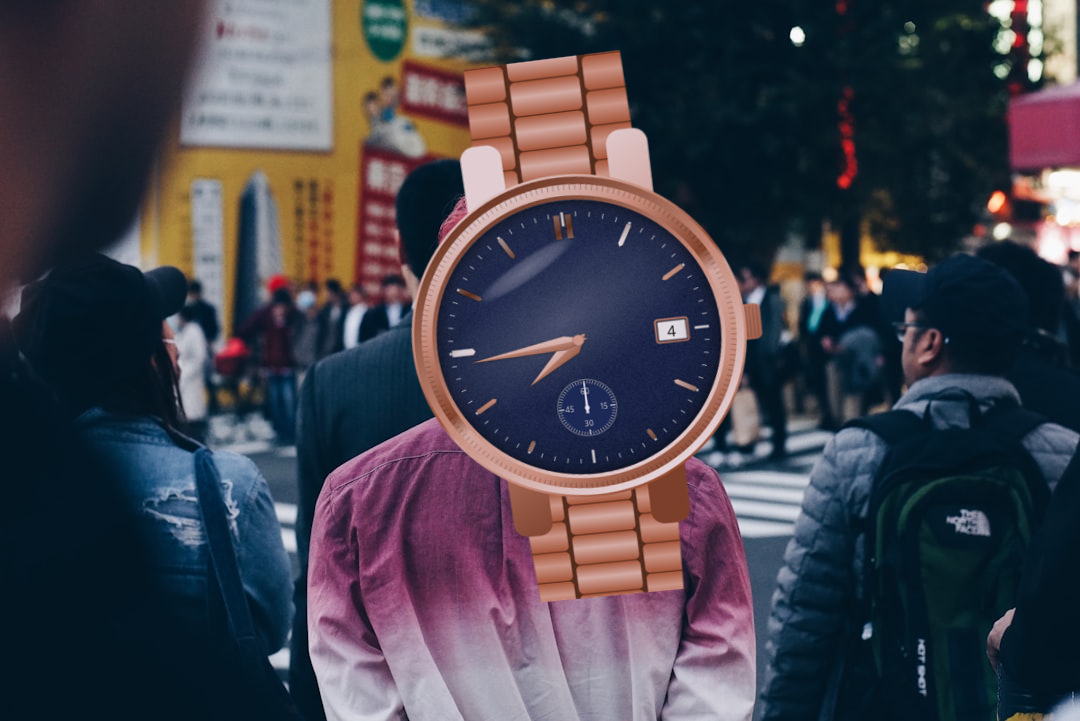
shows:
7,44
